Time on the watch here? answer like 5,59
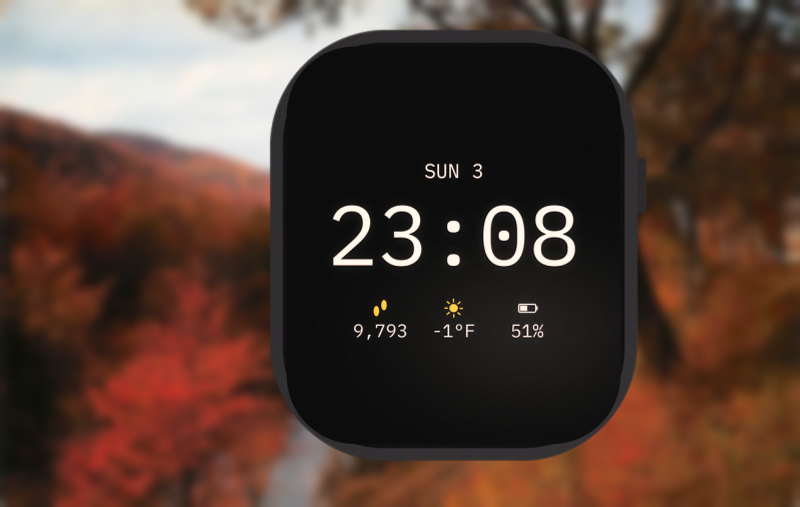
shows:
23,08
